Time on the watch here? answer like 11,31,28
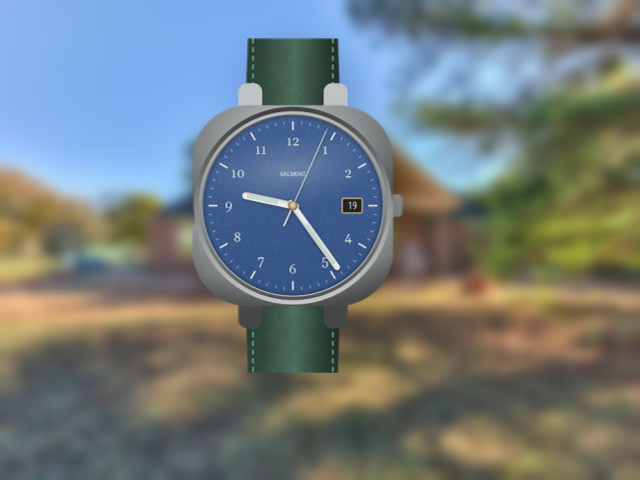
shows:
9,24,04
